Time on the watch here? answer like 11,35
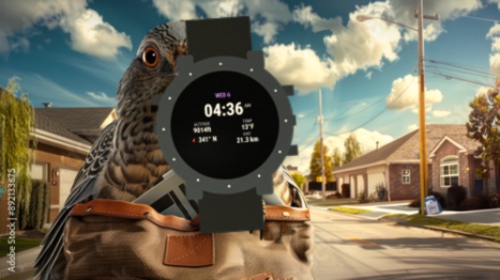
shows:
4,36
